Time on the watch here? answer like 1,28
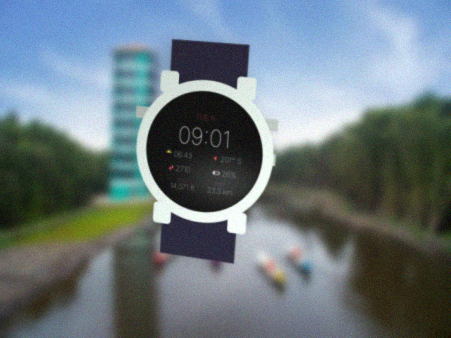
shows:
9,01
